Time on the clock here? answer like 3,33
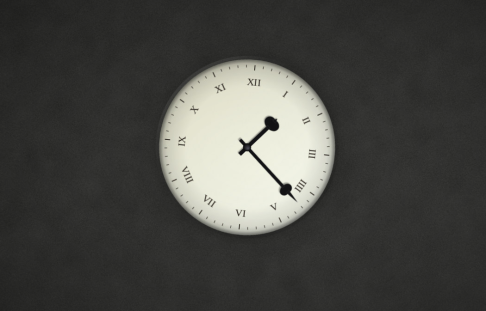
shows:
1,22
